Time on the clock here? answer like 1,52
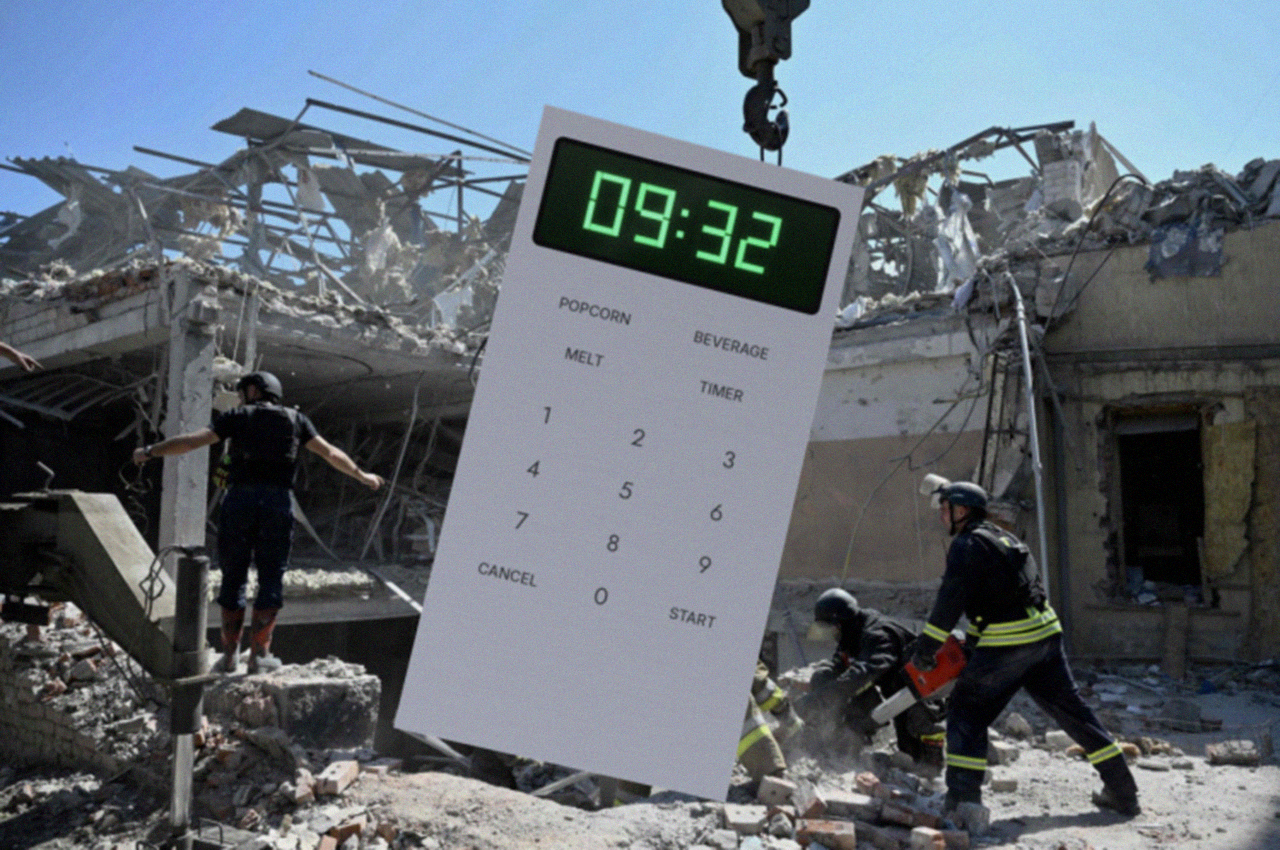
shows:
9,32
